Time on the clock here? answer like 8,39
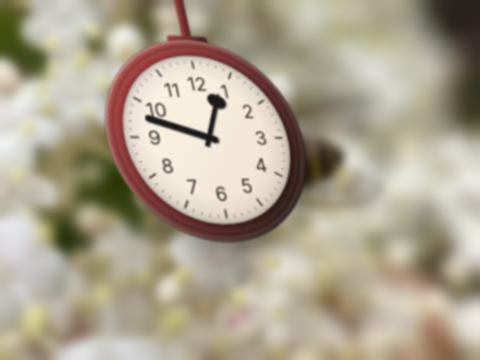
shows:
12,48
